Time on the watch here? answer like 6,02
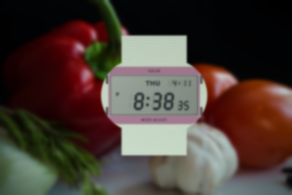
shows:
8,38
